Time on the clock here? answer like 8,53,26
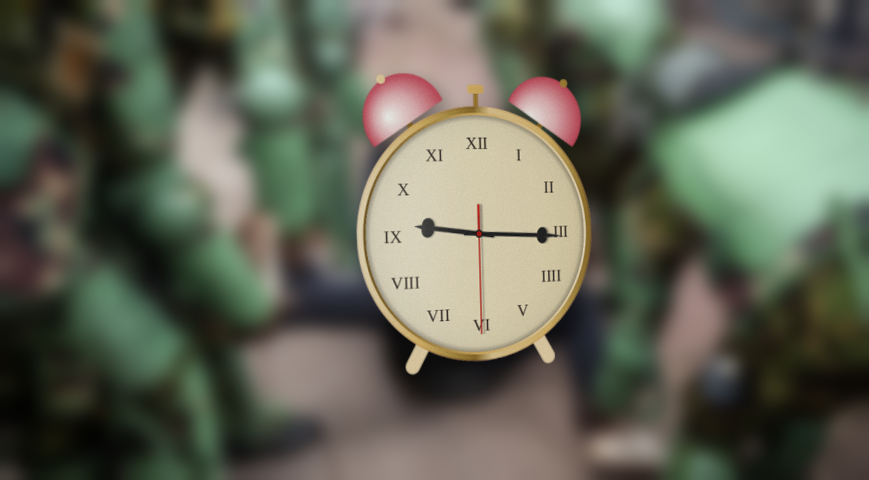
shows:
9,15,30
